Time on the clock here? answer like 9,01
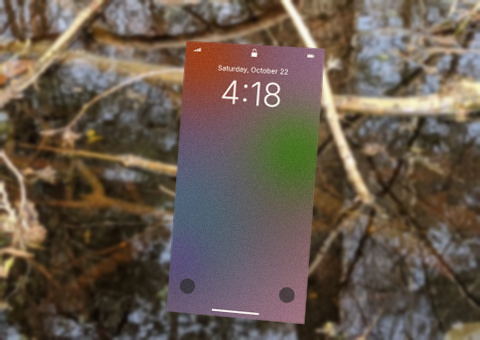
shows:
4,18
